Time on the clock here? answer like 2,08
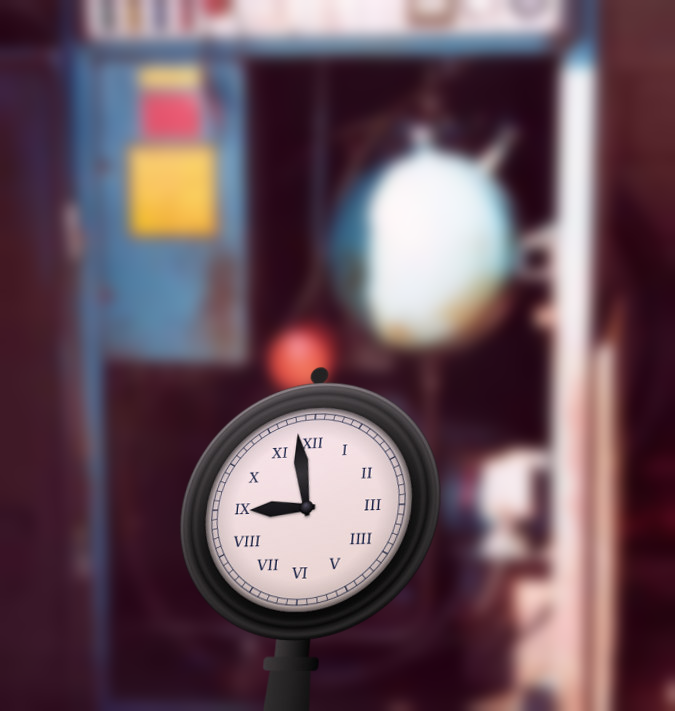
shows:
8,58
